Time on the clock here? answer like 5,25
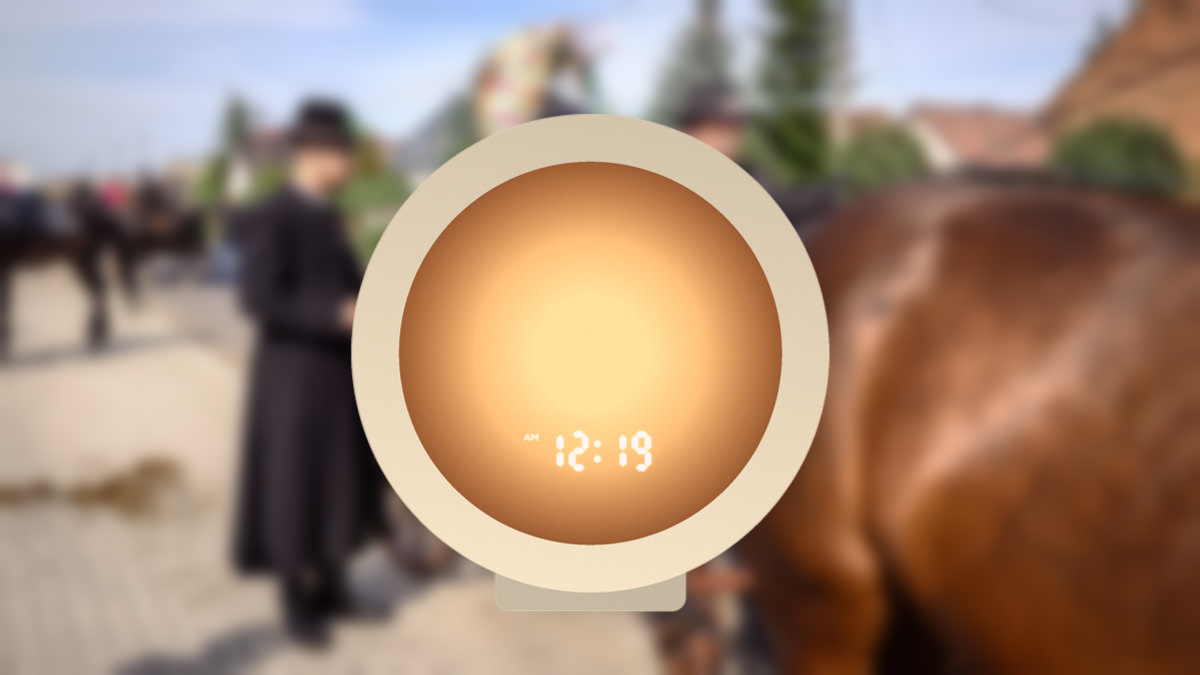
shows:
12,19
